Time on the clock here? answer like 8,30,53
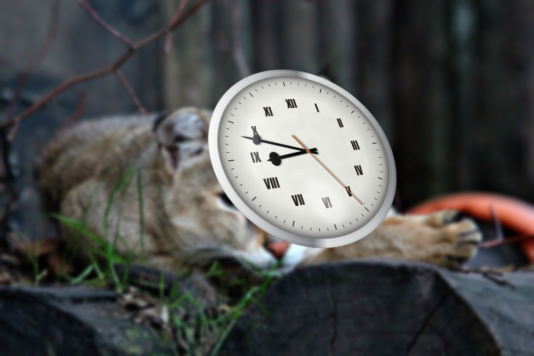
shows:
8,48,25
